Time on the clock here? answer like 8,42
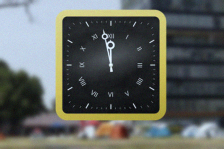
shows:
11,58
